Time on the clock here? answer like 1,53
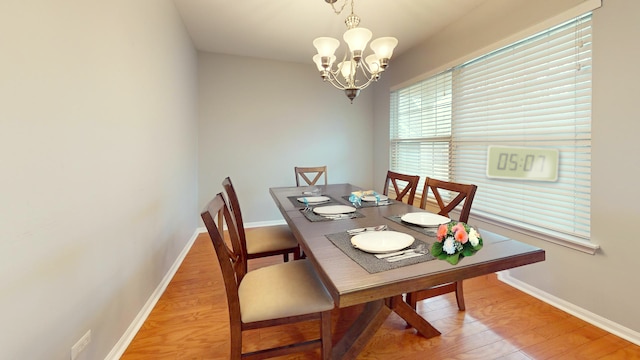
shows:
5,07
